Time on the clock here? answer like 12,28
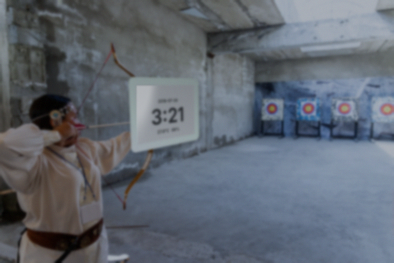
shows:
3,21
